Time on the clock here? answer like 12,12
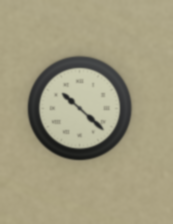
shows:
10,22
